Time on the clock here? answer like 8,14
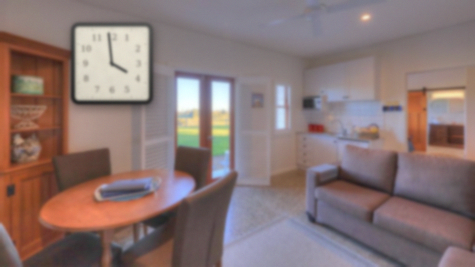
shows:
3,59
